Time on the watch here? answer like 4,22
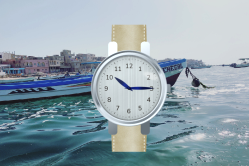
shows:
10,15
